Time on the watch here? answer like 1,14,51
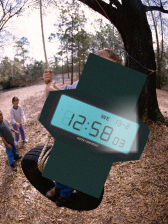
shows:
12,58,03
